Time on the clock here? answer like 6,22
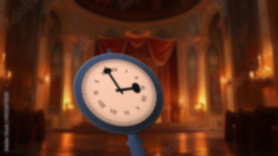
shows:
2,57
